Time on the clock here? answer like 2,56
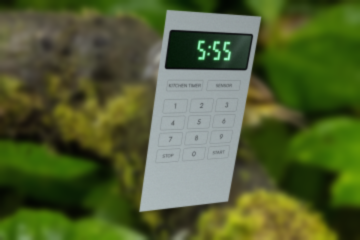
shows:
5,55
